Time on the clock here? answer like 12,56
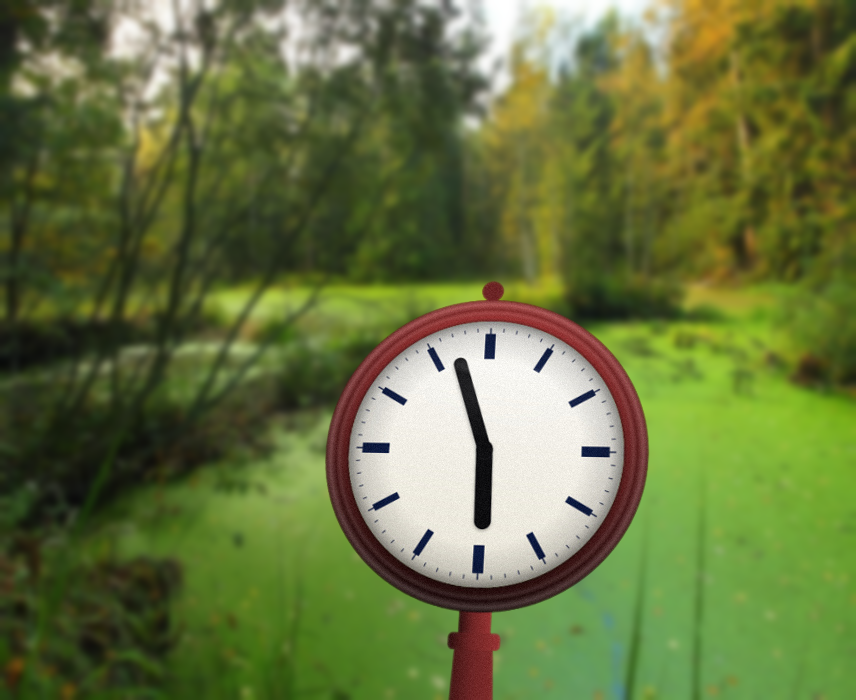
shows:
5,57
